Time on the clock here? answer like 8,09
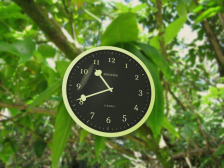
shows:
10,41
